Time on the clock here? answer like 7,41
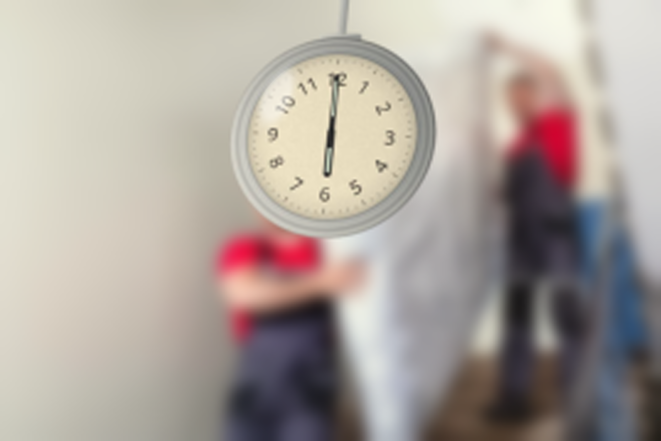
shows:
6,00
